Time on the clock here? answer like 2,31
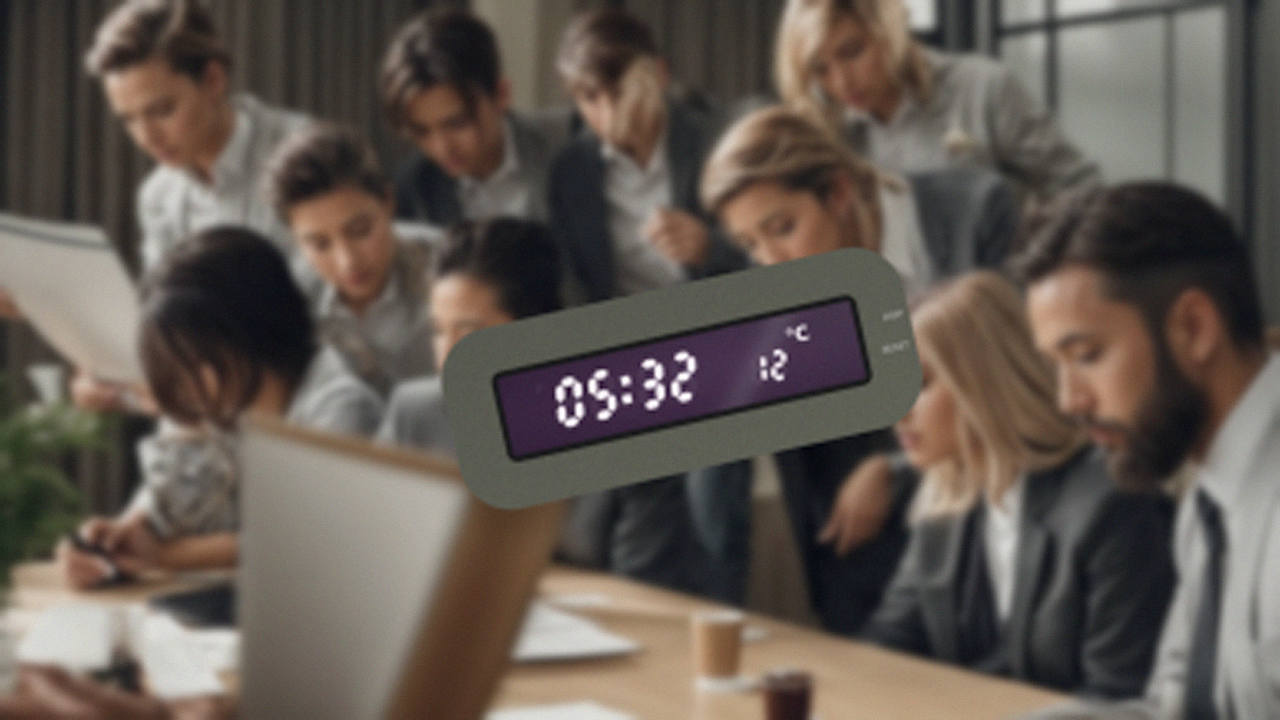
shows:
5,32
